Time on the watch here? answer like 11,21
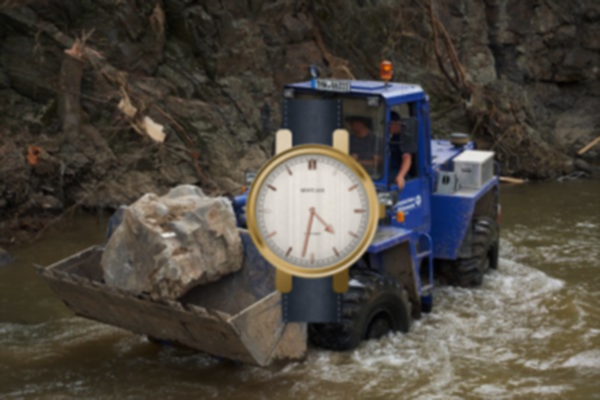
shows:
4,32
